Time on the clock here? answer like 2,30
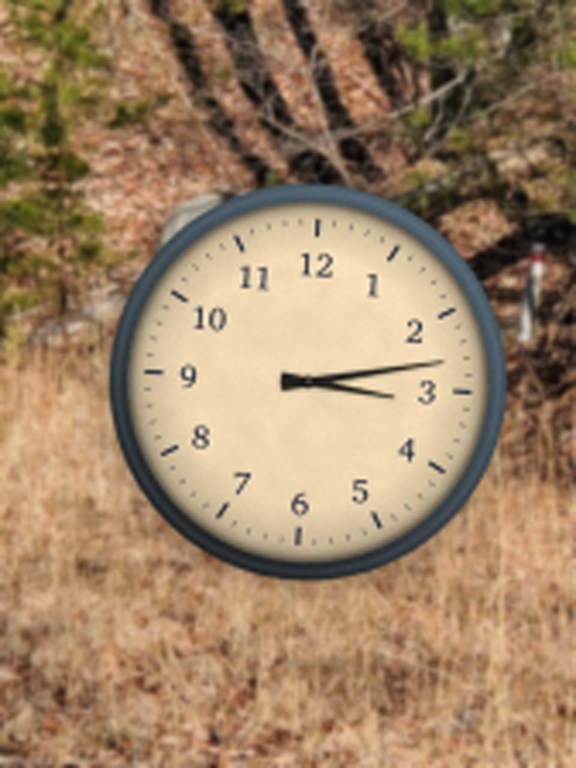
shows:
3,13
